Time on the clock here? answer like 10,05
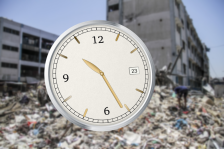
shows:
10,26
